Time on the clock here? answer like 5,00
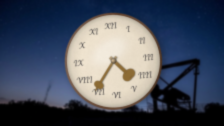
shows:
4,36
